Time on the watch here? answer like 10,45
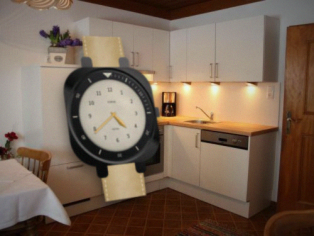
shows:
4,39
